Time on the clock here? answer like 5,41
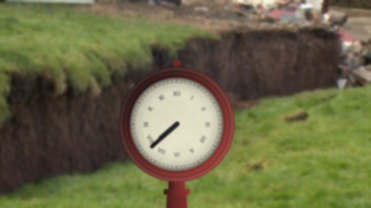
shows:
7,38
